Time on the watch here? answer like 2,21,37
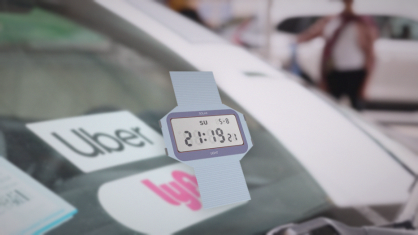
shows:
21,19,21
